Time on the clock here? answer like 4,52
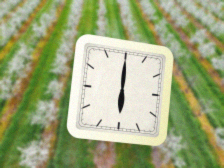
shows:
6,00
